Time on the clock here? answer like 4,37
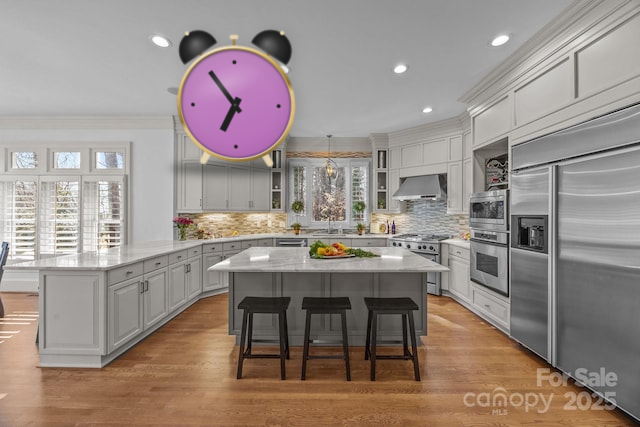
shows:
6,54
